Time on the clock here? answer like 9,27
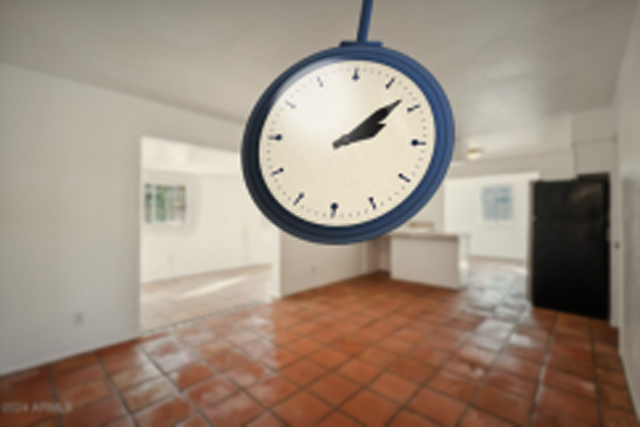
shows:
2,08
